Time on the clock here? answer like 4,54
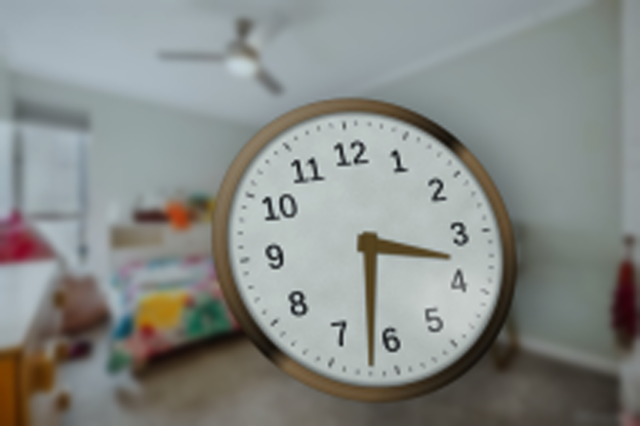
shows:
3,32
